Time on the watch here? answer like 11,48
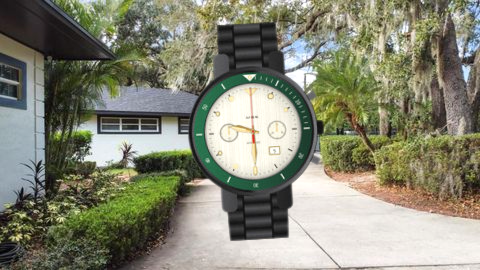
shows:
9,30
